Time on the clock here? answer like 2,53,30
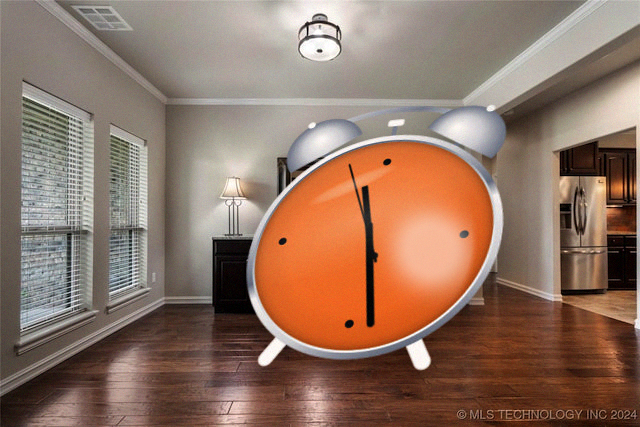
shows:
11,27,56
